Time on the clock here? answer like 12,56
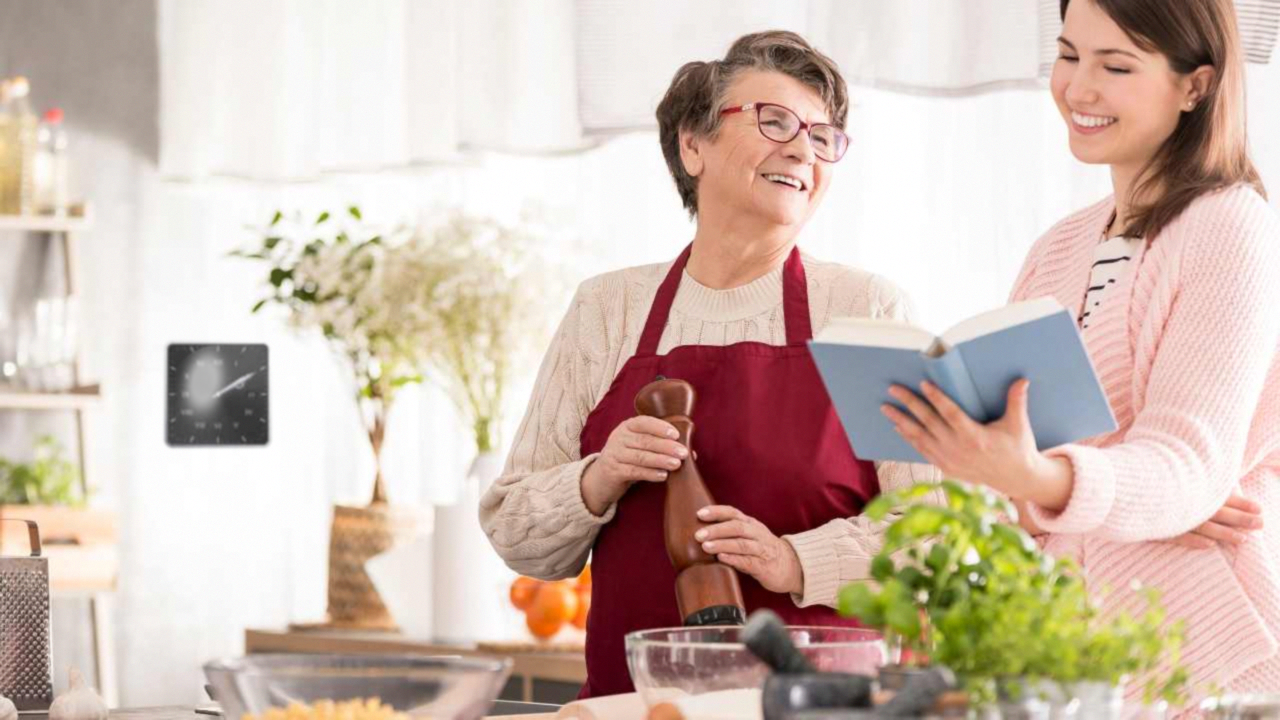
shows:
2,10
